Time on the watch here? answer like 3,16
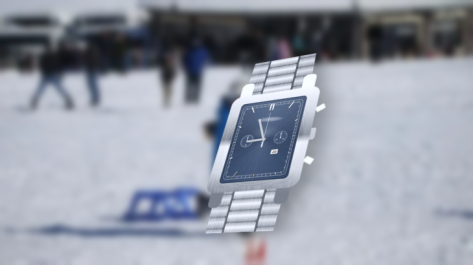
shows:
8,56
